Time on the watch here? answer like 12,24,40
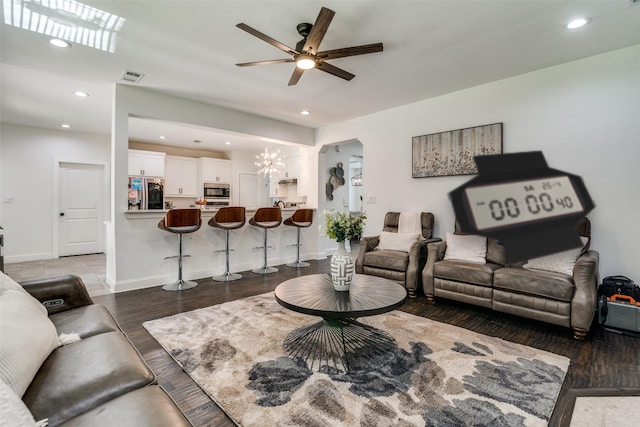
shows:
0,00,40
